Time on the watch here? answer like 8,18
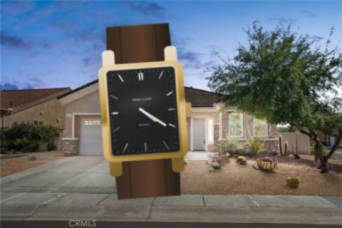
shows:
4,21
